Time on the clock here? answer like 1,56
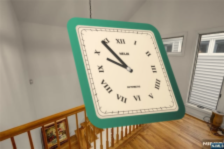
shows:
9,54
